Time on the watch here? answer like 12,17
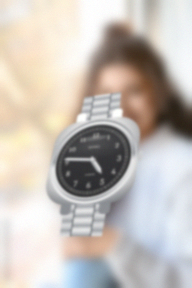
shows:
4,46
